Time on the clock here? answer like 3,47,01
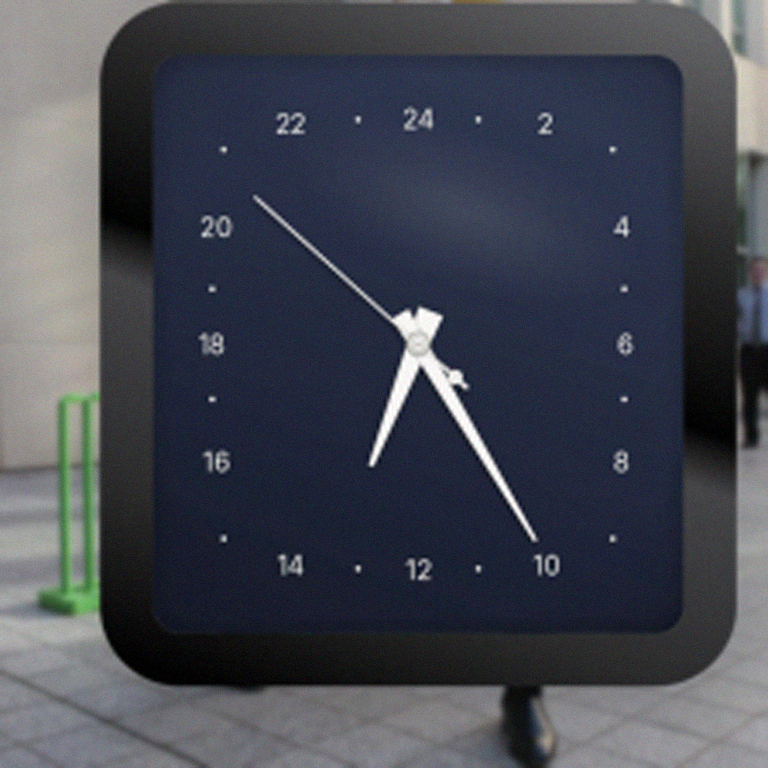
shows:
13,24,52
